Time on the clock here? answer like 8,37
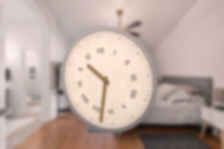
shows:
10,33
